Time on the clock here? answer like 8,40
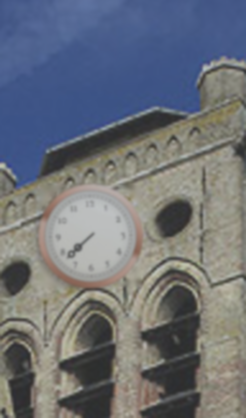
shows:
7,38
